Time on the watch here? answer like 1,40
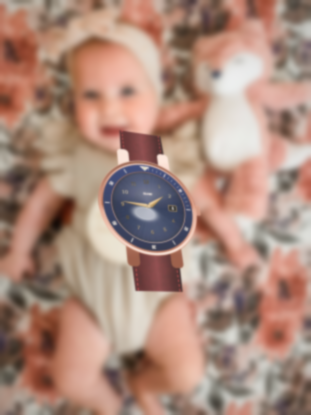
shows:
1,46
